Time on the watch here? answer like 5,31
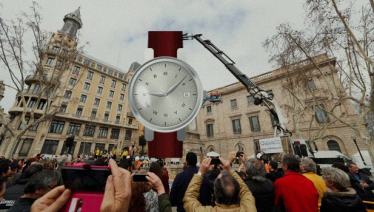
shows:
9,08
